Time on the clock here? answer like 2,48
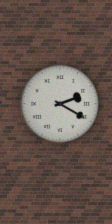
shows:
2,20
